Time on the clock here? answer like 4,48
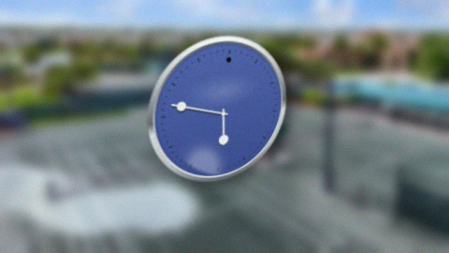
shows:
5,47
